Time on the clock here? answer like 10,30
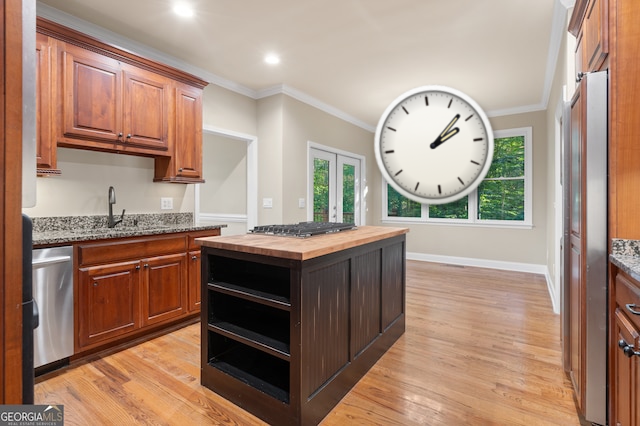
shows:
2,08
